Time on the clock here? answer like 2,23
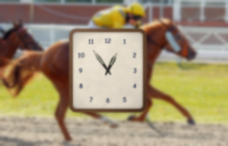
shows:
12,54
